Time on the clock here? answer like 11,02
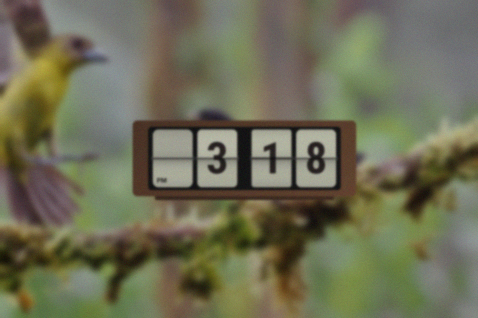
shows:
3,18
